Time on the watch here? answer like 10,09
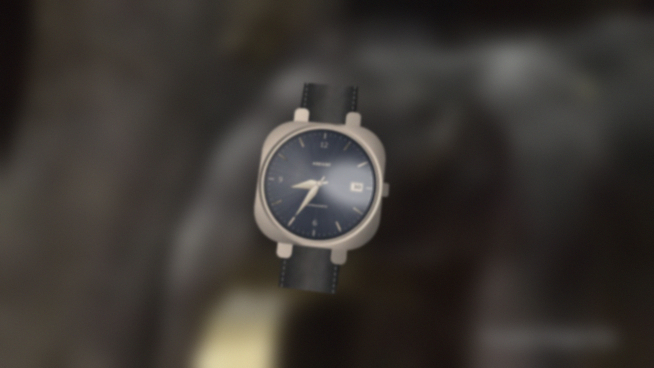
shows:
8,35
